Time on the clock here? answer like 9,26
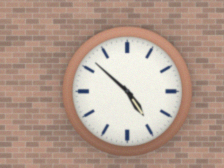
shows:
4,52
